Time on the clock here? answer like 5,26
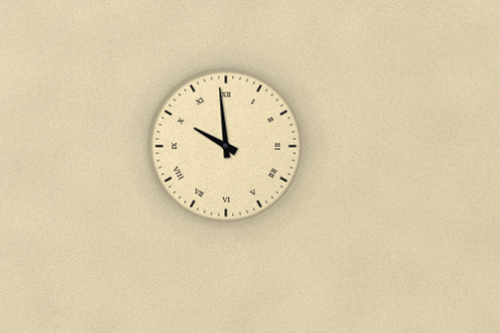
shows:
9,59
